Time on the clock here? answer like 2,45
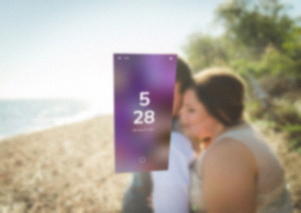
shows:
5,28
